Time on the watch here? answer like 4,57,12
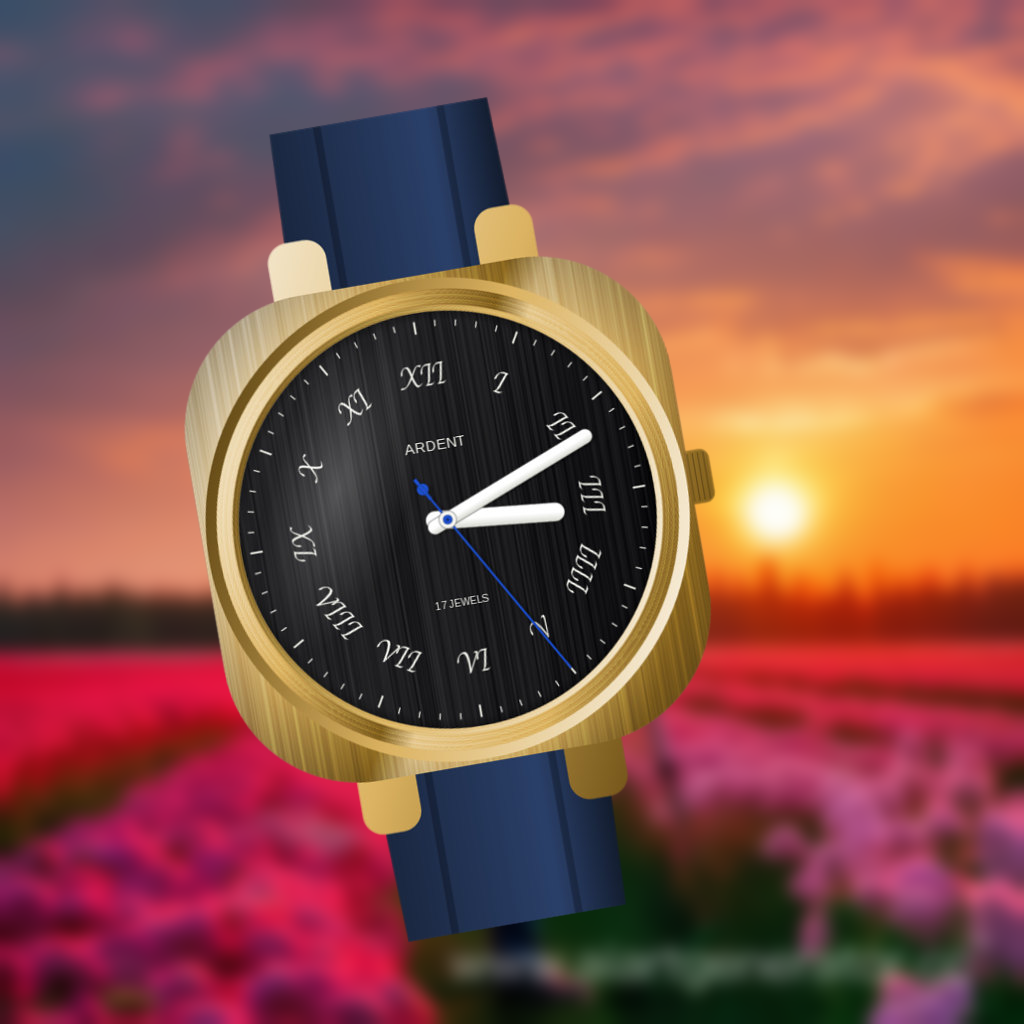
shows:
3,11,25
